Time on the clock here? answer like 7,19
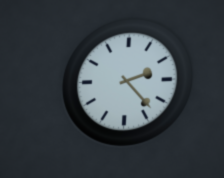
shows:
2,23
